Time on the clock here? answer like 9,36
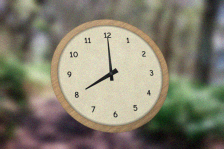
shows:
8,00
